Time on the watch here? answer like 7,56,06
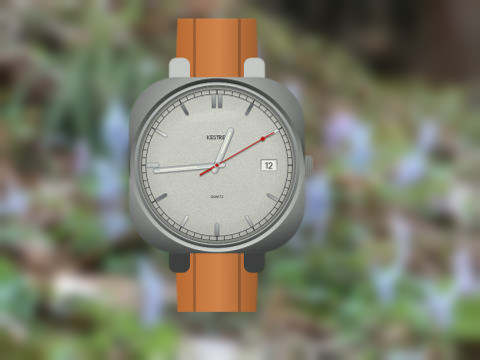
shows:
12,44,10
